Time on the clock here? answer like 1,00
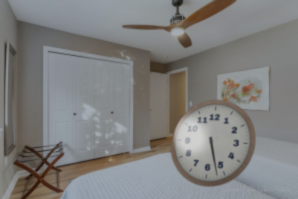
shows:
5,27
